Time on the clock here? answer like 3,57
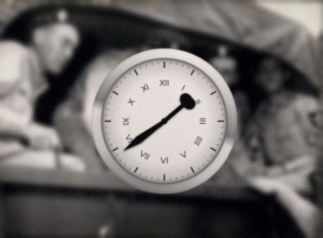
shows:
1,39
